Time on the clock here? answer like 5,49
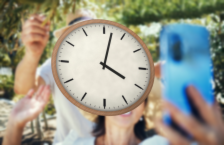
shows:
4,02
